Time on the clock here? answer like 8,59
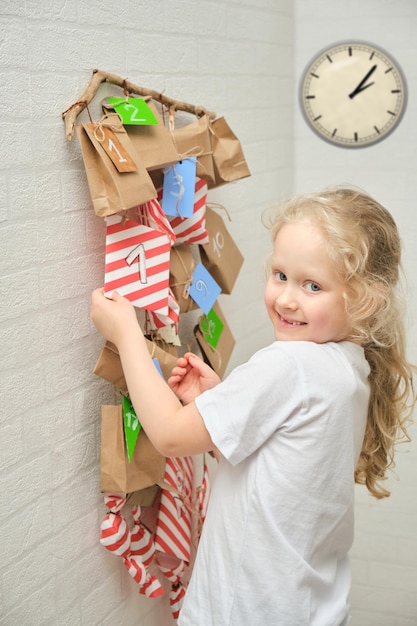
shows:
2,07
